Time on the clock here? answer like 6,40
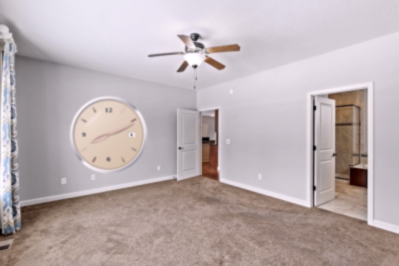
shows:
8,11
